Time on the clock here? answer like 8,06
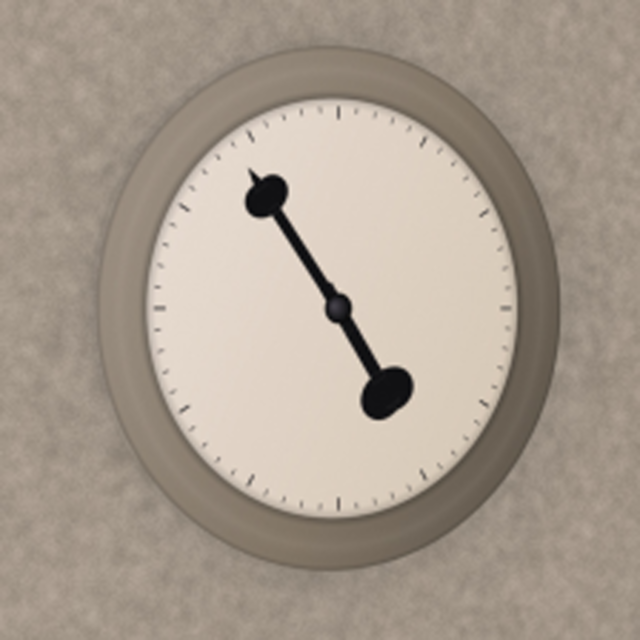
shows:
4,54
